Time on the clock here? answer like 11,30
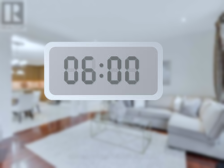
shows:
6,00
